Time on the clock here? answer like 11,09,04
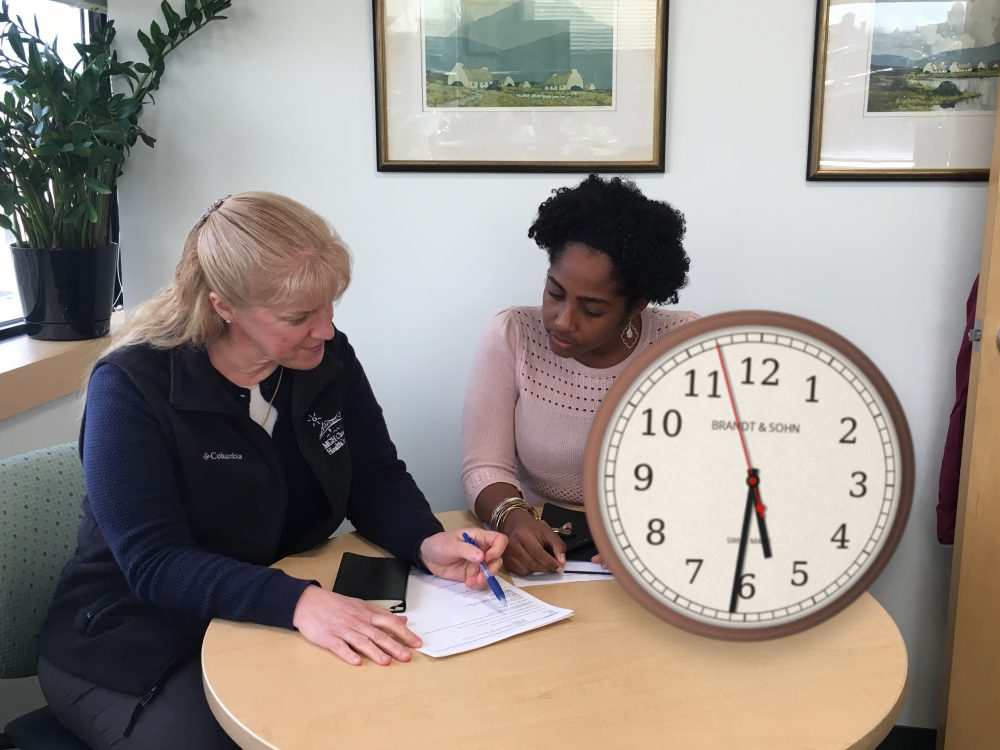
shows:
5,30,57
